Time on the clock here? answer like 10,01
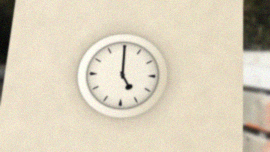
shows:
5,00
